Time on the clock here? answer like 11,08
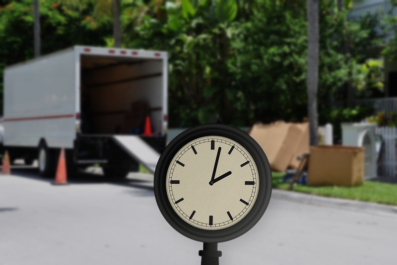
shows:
2,02
